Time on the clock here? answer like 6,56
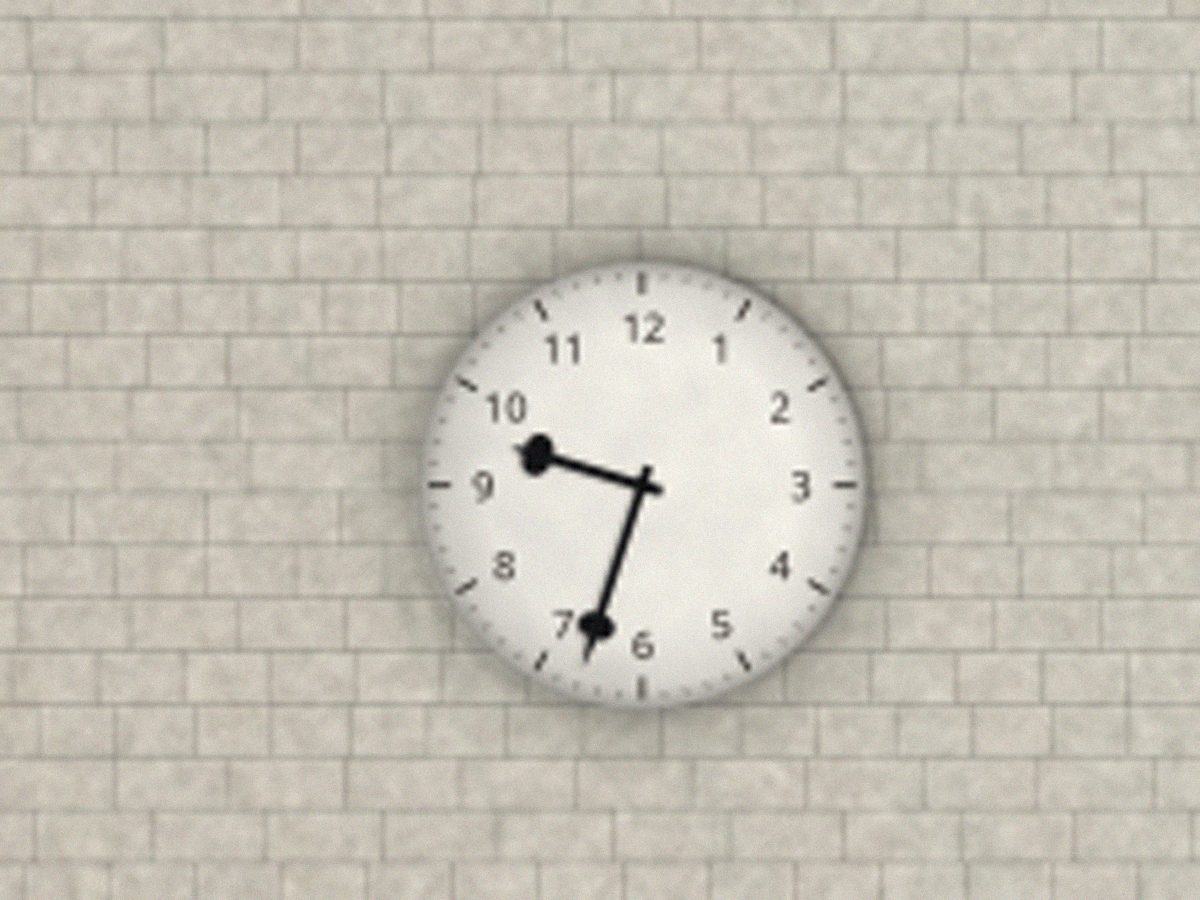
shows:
9,33
